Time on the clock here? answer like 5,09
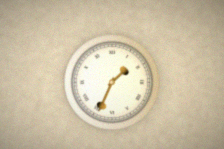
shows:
1,34
